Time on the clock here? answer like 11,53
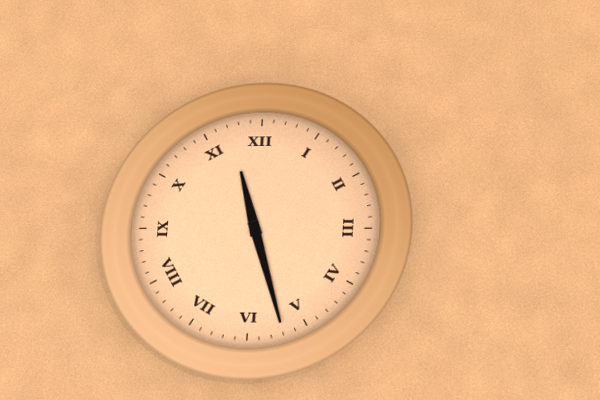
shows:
11,27
